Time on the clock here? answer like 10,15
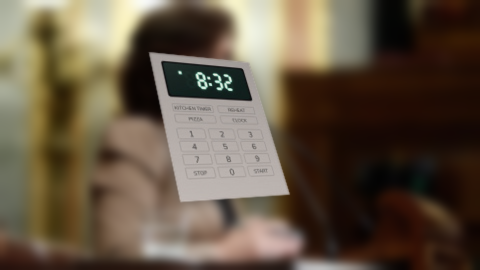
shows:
8,32
